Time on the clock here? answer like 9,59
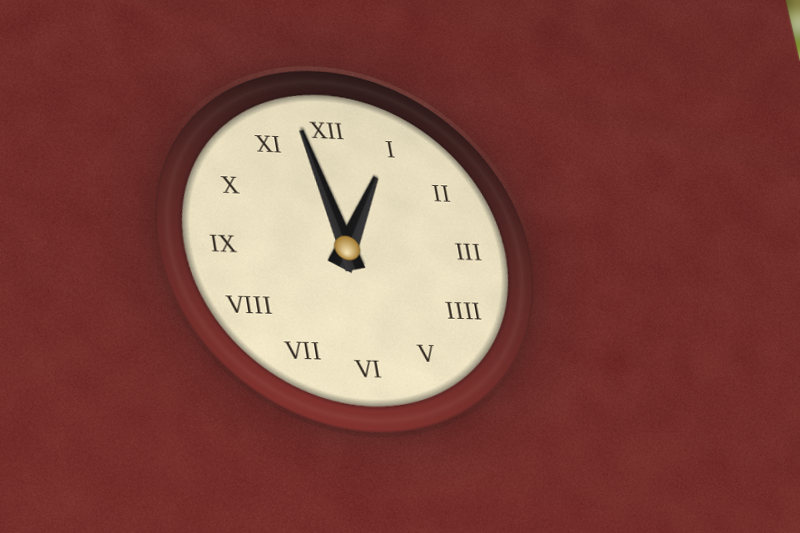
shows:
12,58
